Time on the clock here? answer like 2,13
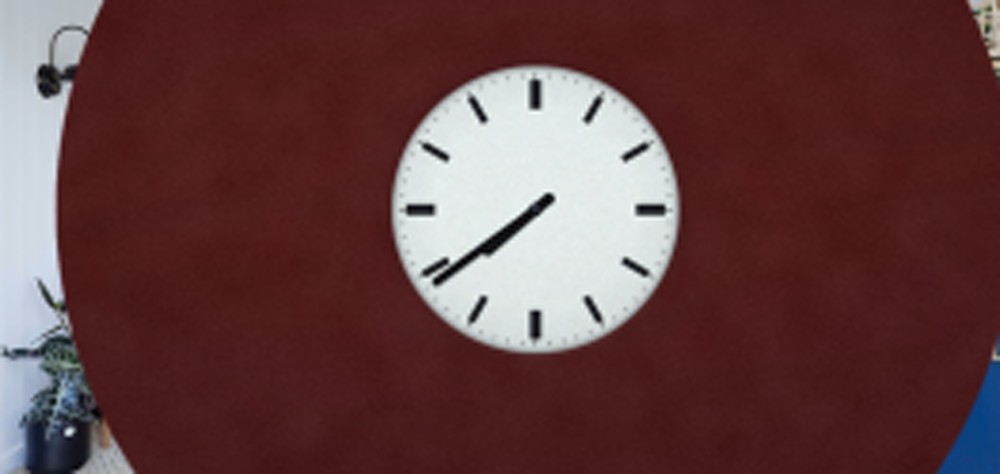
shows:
7,39
